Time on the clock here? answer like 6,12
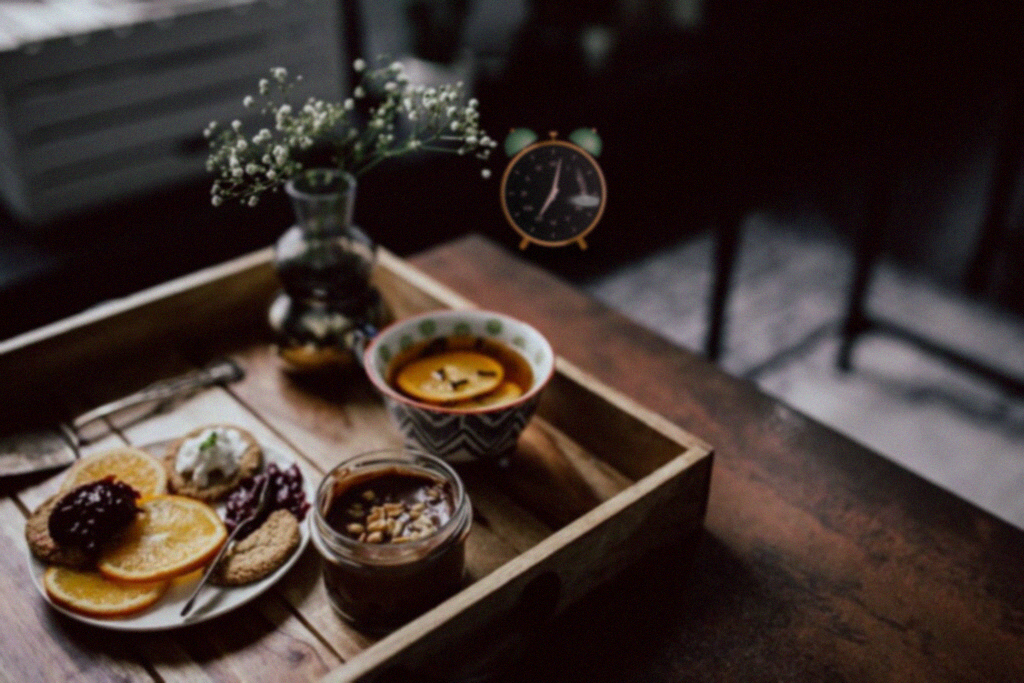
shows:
7,02
